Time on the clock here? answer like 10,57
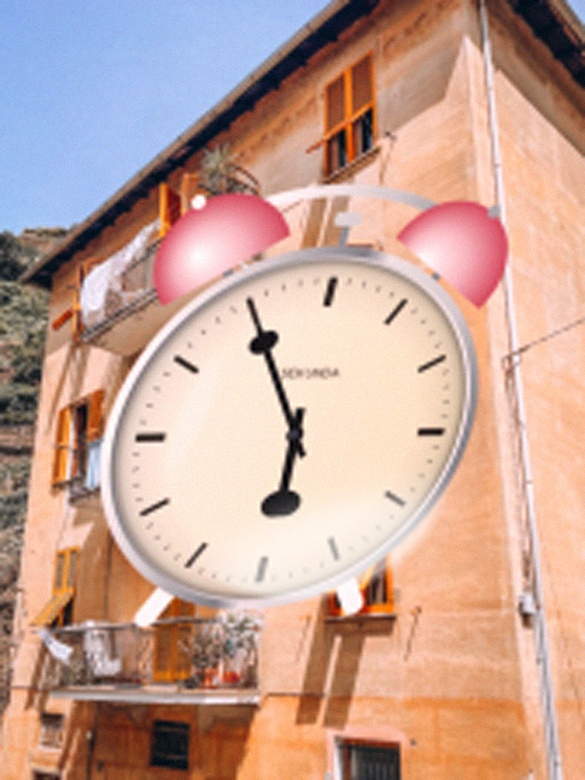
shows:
5,55
